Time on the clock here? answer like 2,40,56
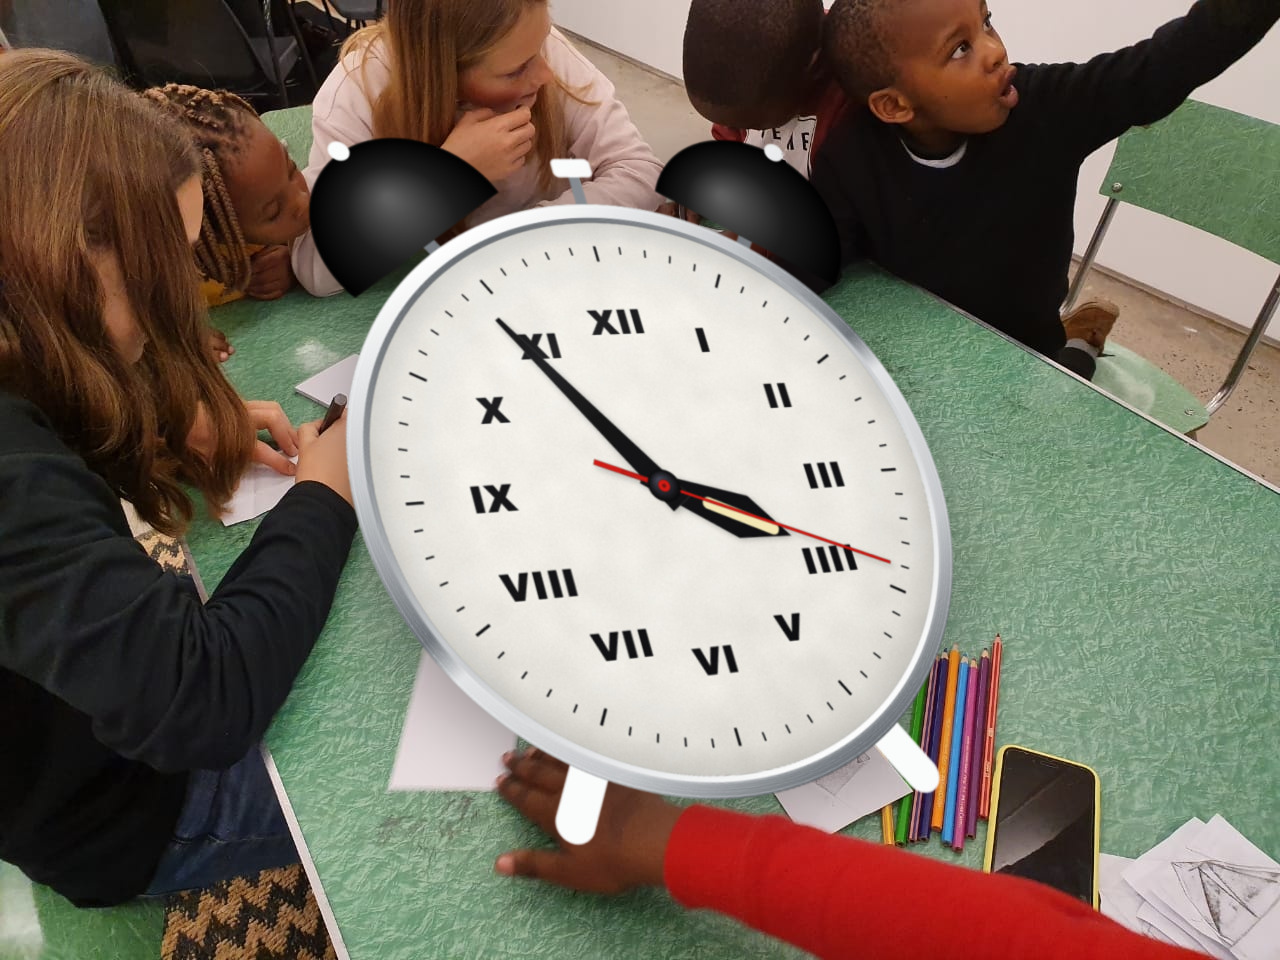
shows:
3,54,19
